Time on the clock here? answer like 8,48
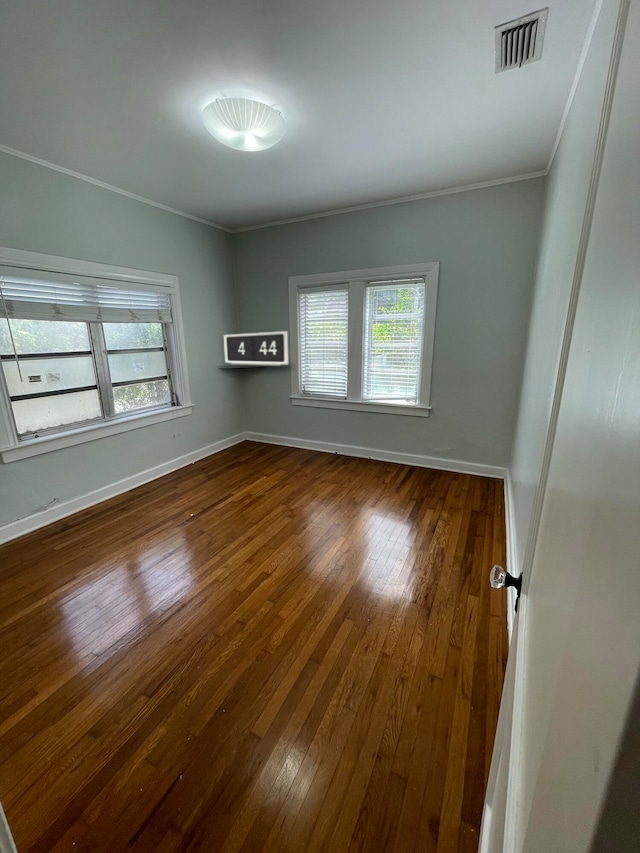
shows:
4,44
